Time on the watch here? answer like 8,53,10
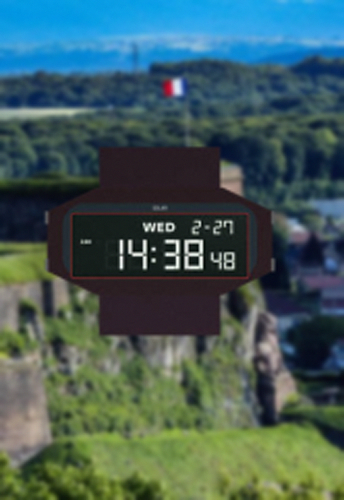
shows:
14,38,48
